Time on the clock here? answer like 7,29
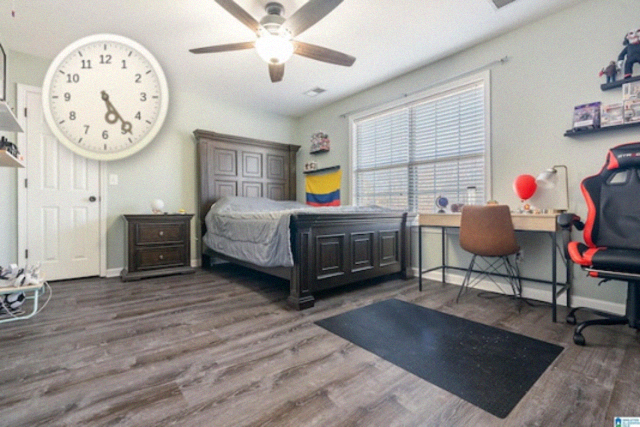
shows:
5,24
